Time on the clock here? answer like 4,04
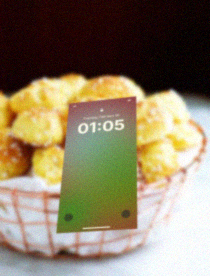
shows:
1,05
